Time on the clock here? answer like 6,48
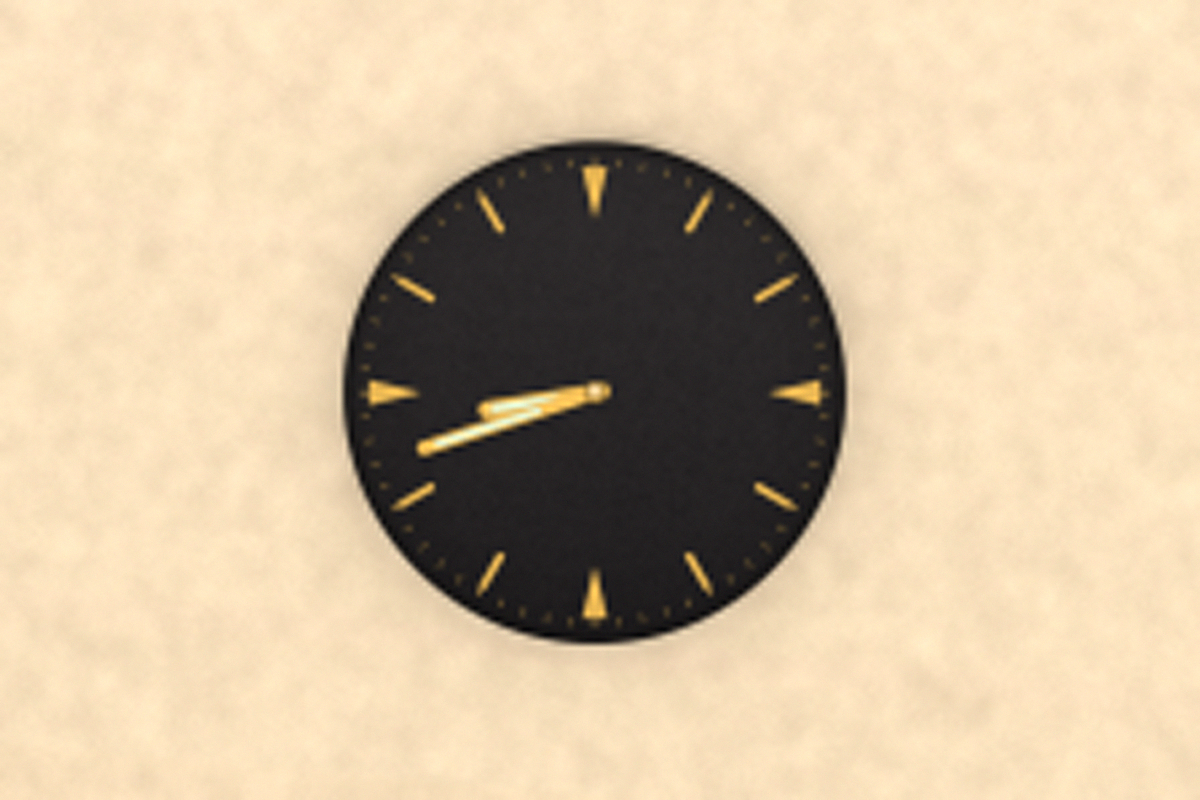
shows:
8,42
